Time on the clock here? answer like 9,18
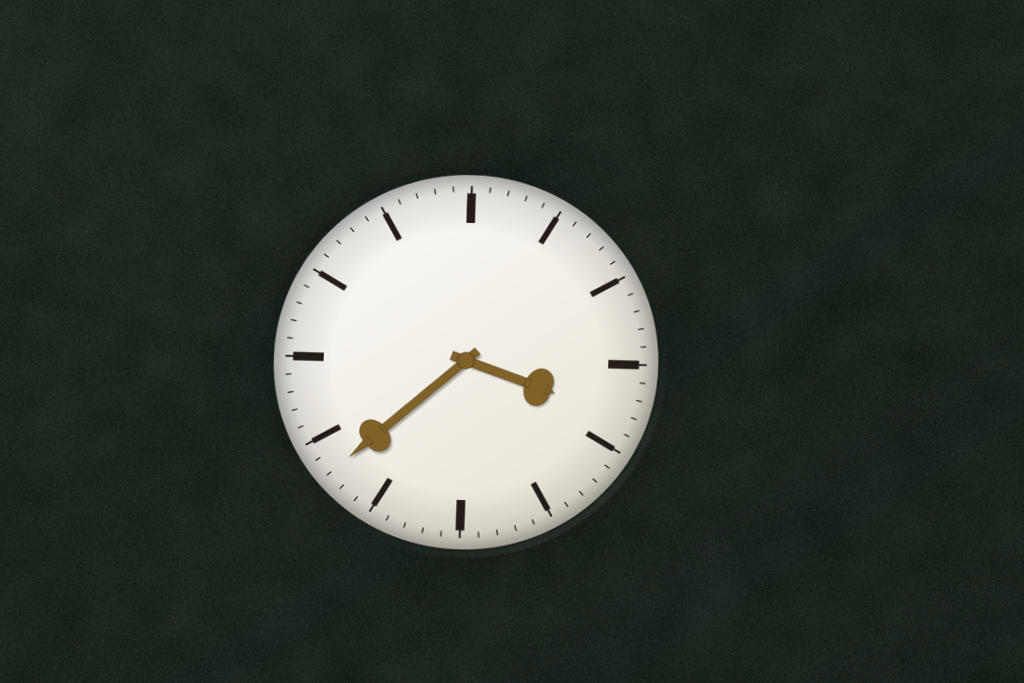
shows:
3,38
